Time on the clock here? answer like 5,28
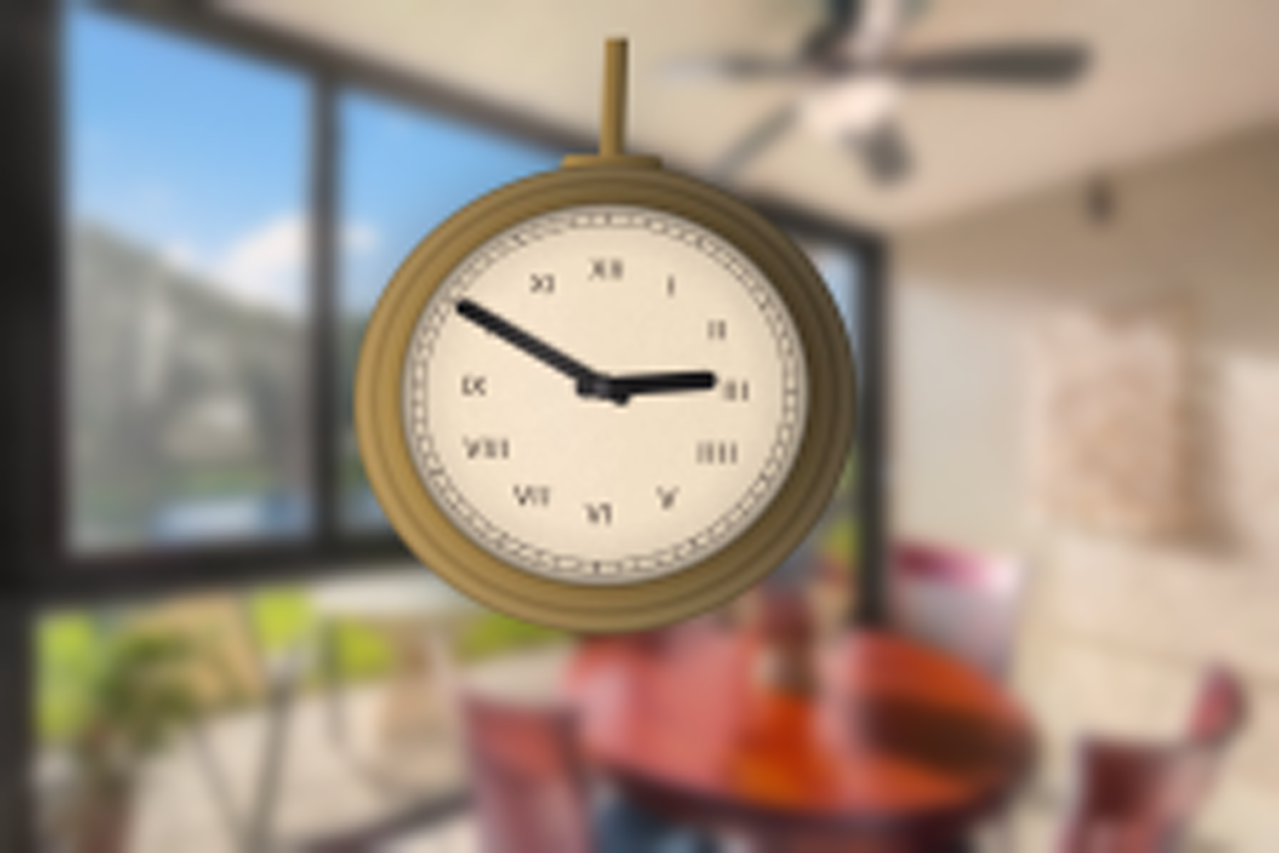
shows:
2,50
